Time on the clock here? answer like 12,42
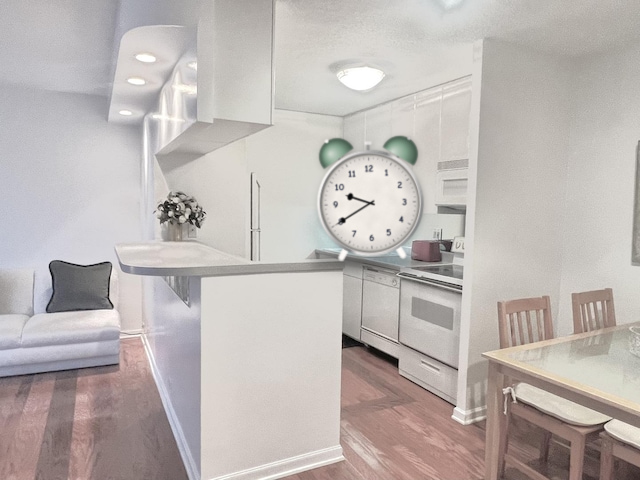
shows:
9,40
